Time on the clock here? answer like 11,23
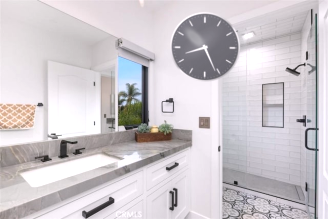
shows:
8,26
